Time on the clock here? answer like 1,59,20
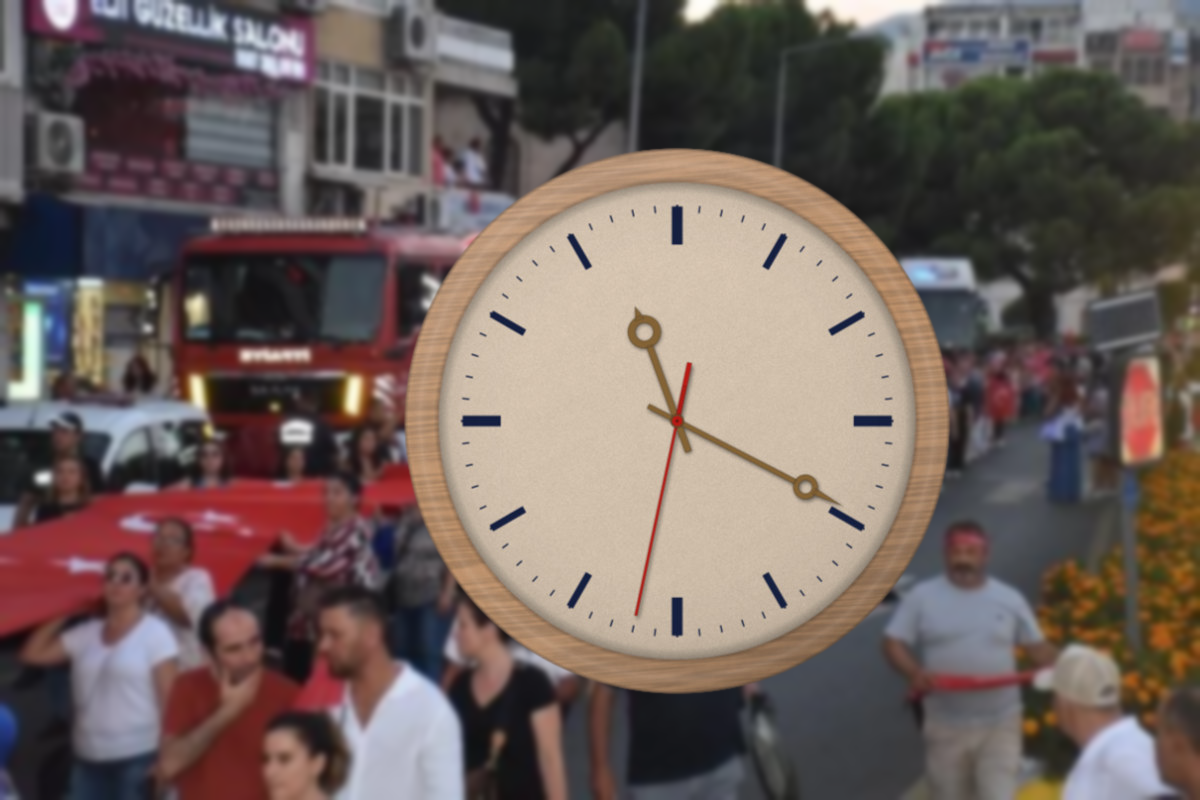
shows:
11,19,32
